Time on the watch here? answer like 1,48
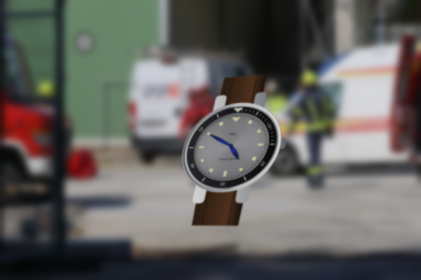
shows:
4,50
